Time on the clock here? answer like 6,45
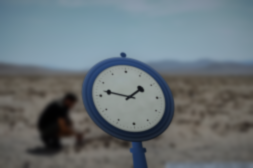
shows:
1,47
